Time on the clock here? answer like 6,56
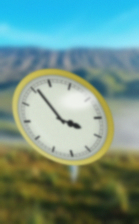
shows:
3,56
